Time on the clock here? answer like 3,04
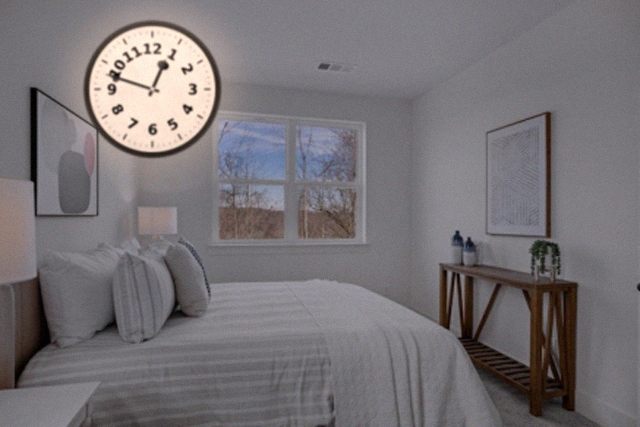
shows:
12,48
